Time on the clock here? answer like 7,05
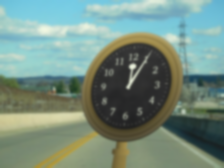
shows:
12,05
